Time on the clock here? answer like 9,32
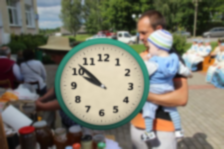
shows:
9,52
